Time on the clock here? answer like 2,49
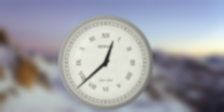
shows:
12,38
